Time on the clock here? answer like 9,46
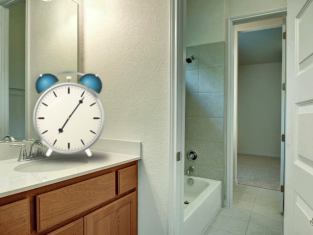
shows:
7,06
